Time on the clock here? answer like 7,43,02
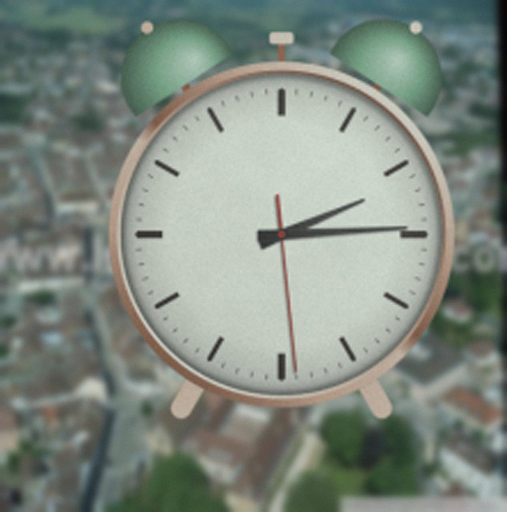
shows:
2,14,29
